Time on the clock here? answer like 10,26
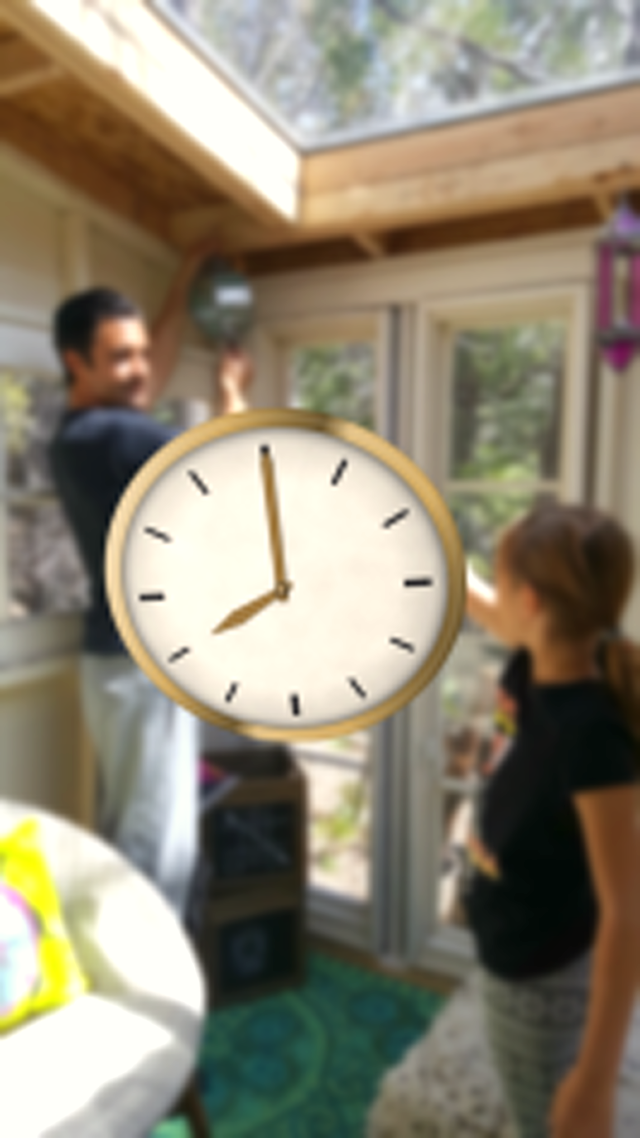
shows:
8,00
